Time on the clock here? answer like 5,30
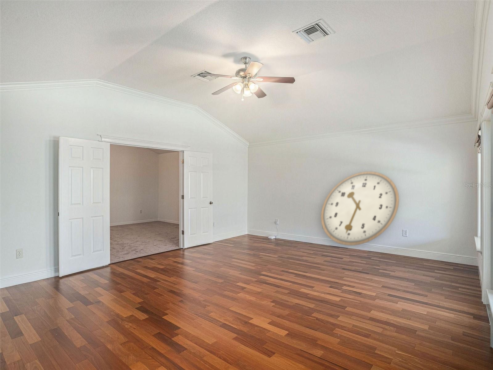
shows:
10,31
